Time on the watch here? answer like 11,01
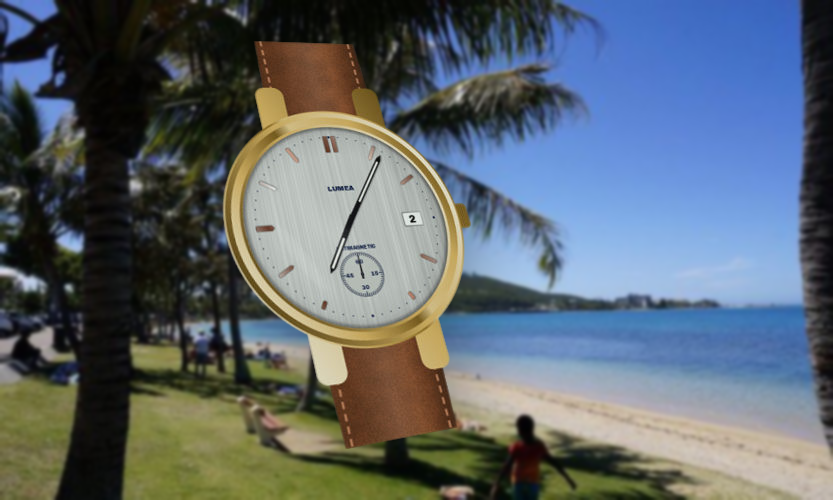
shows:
7,06
